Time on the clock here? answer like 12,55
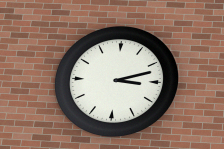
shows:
3,12
